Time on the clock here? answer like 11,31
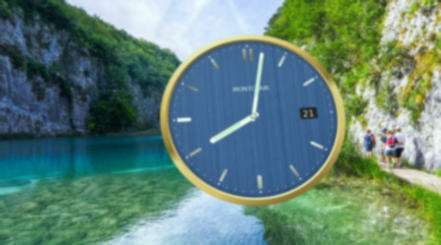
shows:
8,02
